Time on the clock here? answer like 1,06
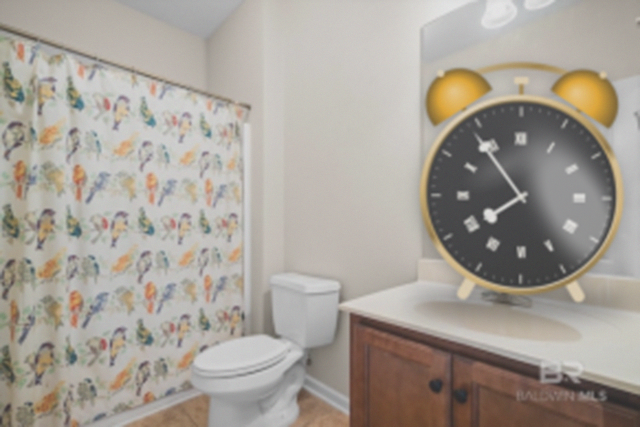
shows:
7,54
